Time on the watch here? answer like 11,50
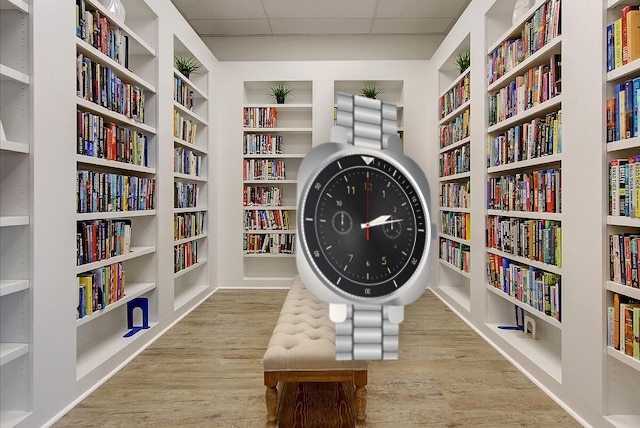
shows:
2,13
